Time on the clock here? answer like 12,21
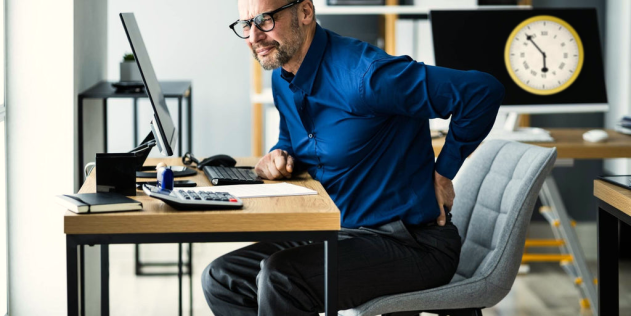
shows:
5,53
